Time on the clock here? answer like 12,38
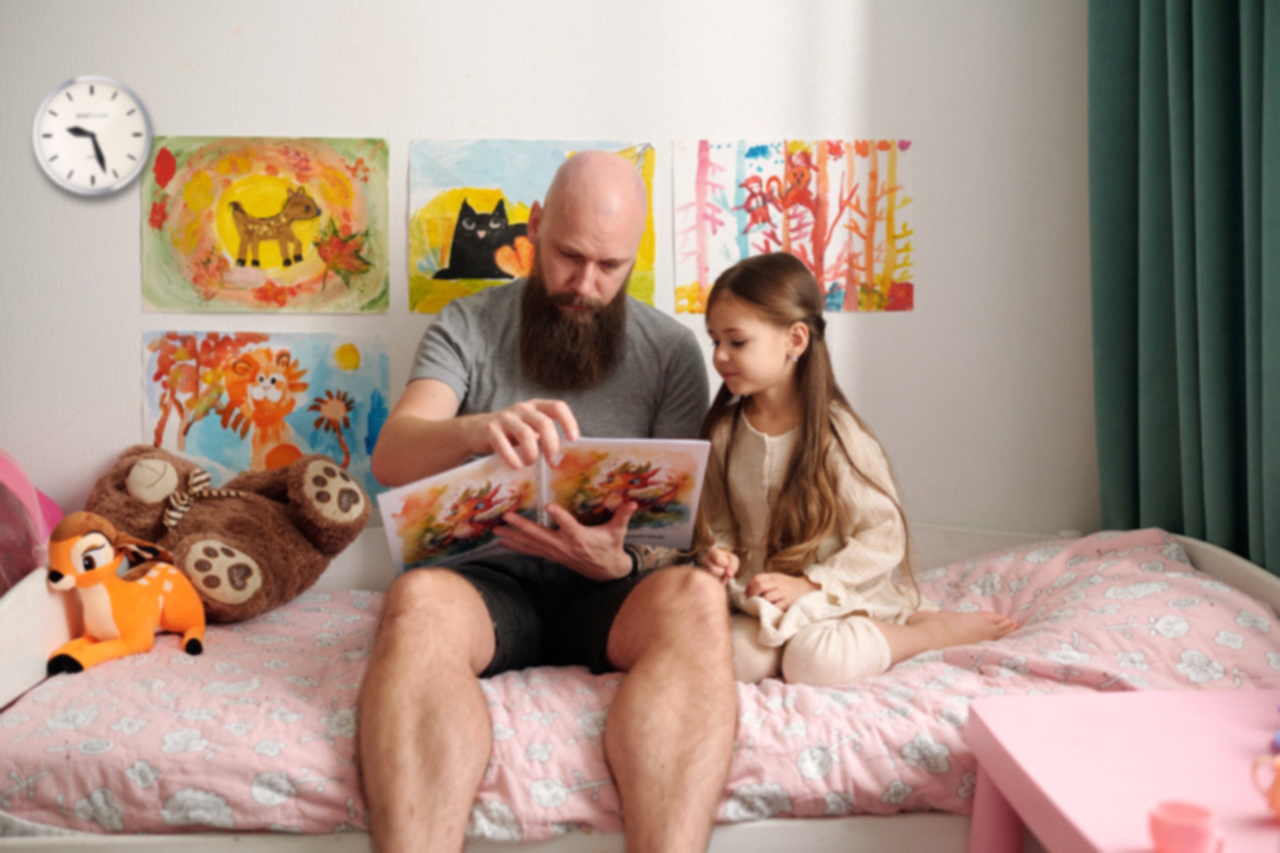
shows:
9,27
